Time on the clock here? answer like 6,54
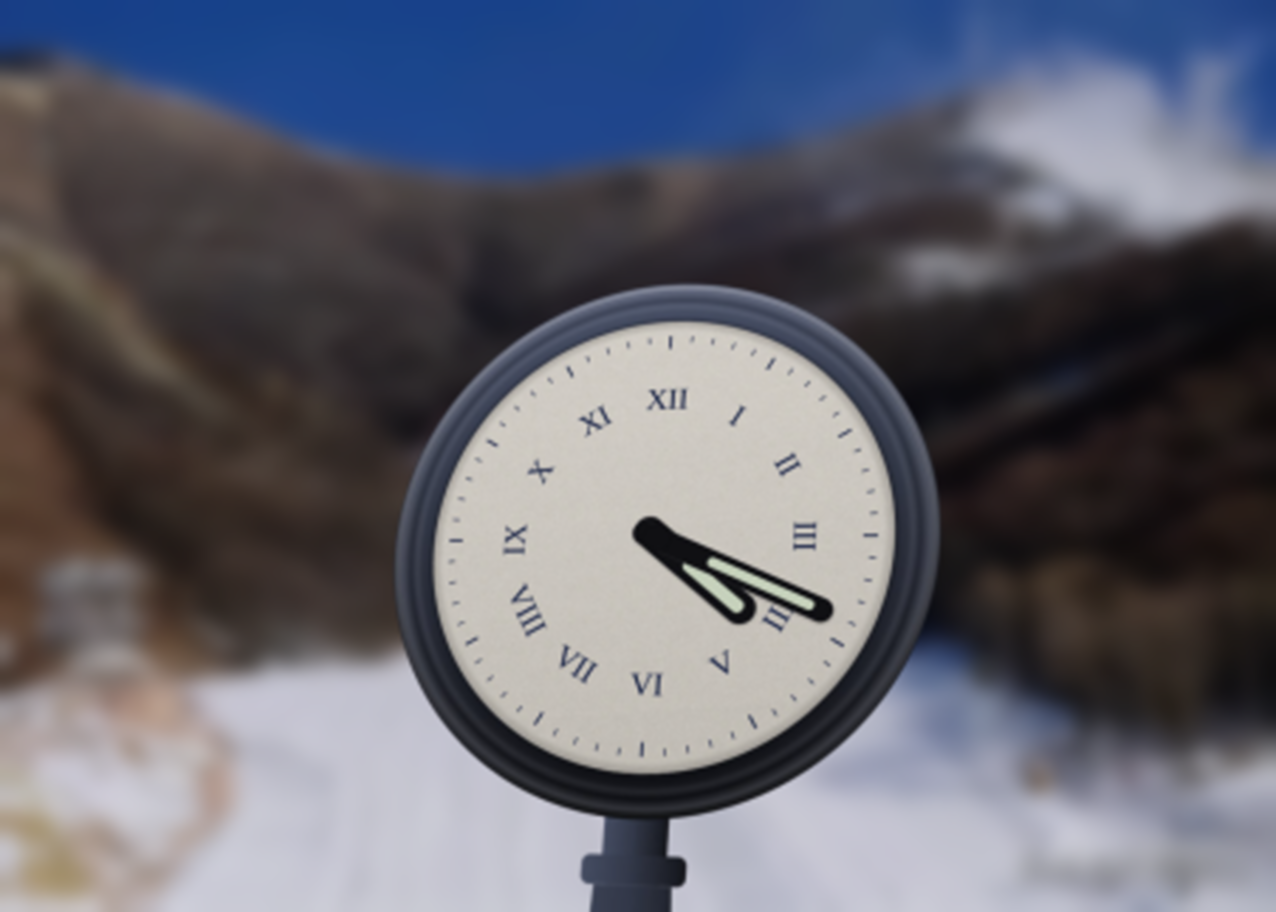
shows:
4,19
